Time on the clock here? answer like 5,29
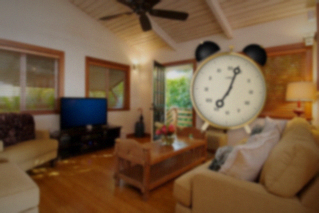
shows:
7,03
